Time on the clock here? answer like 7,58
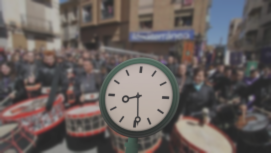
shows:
8,29
